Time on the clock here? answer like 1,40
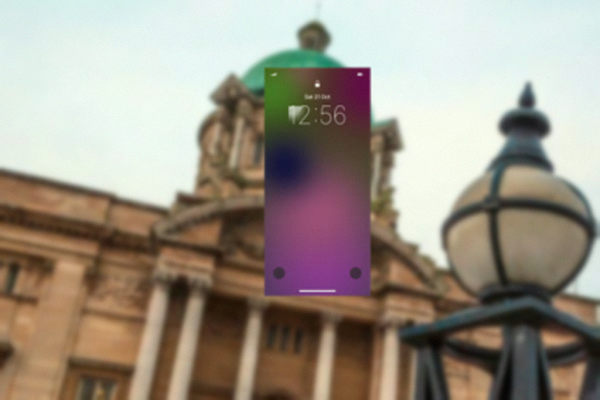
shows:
12,56
